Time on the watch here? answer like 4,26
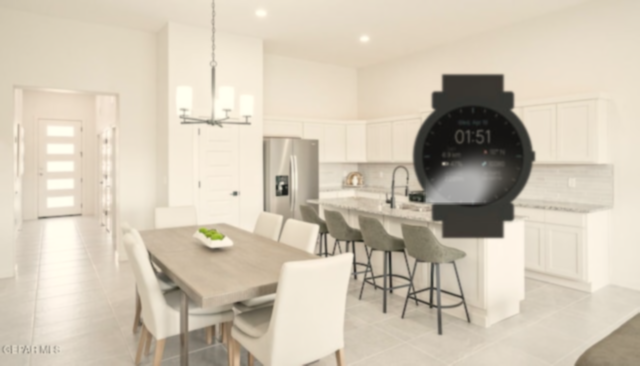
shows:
1,51
